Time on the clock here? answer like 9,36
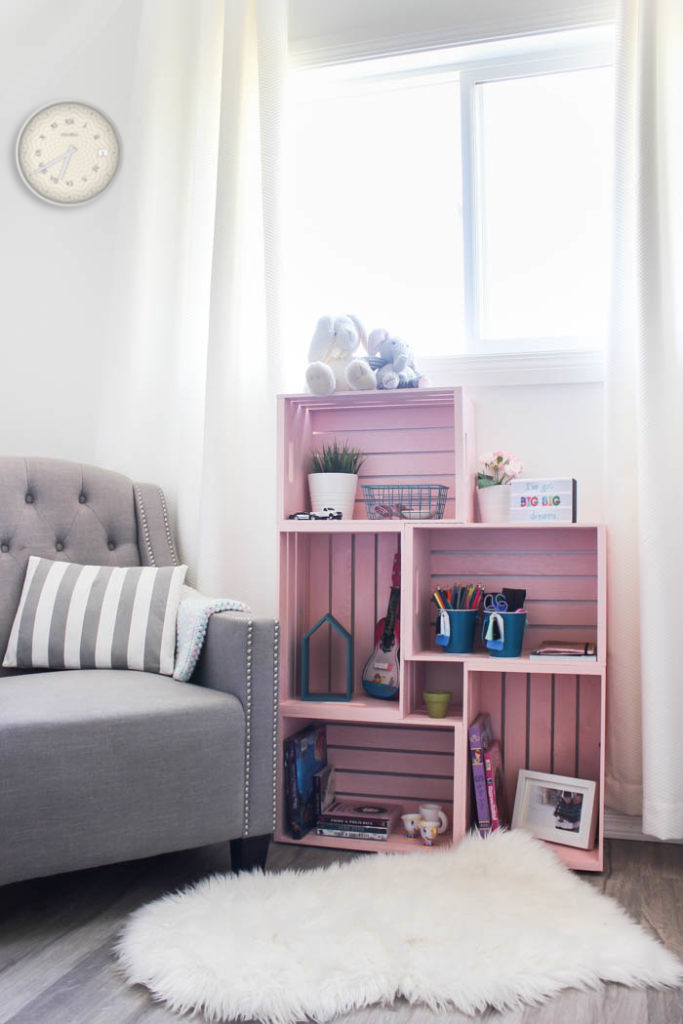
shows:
6,40
